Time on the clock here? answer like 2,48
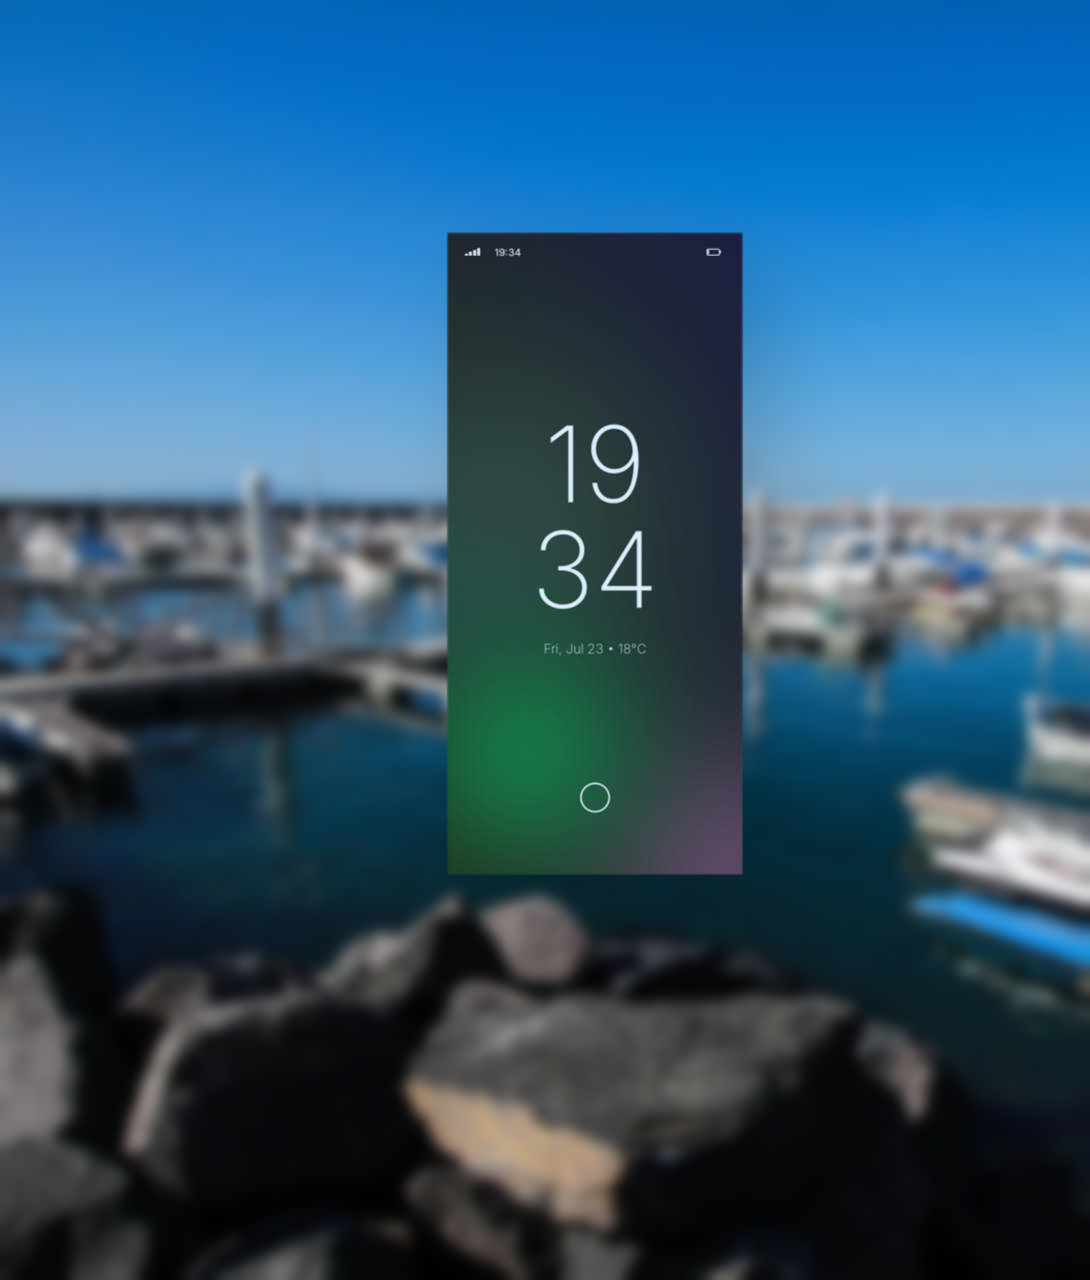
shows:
19,34
